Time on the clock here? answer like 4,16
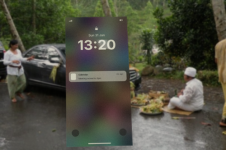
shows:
13,20
